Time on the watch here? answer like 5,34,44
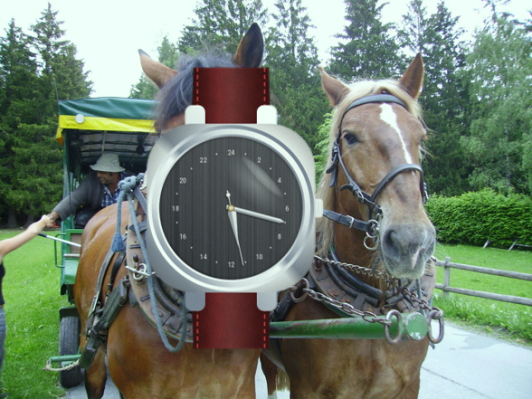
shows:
11,17,28
